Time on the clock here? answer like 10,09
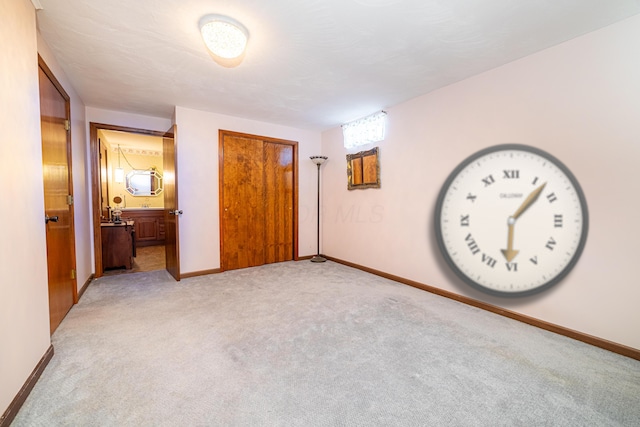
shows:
6,07
